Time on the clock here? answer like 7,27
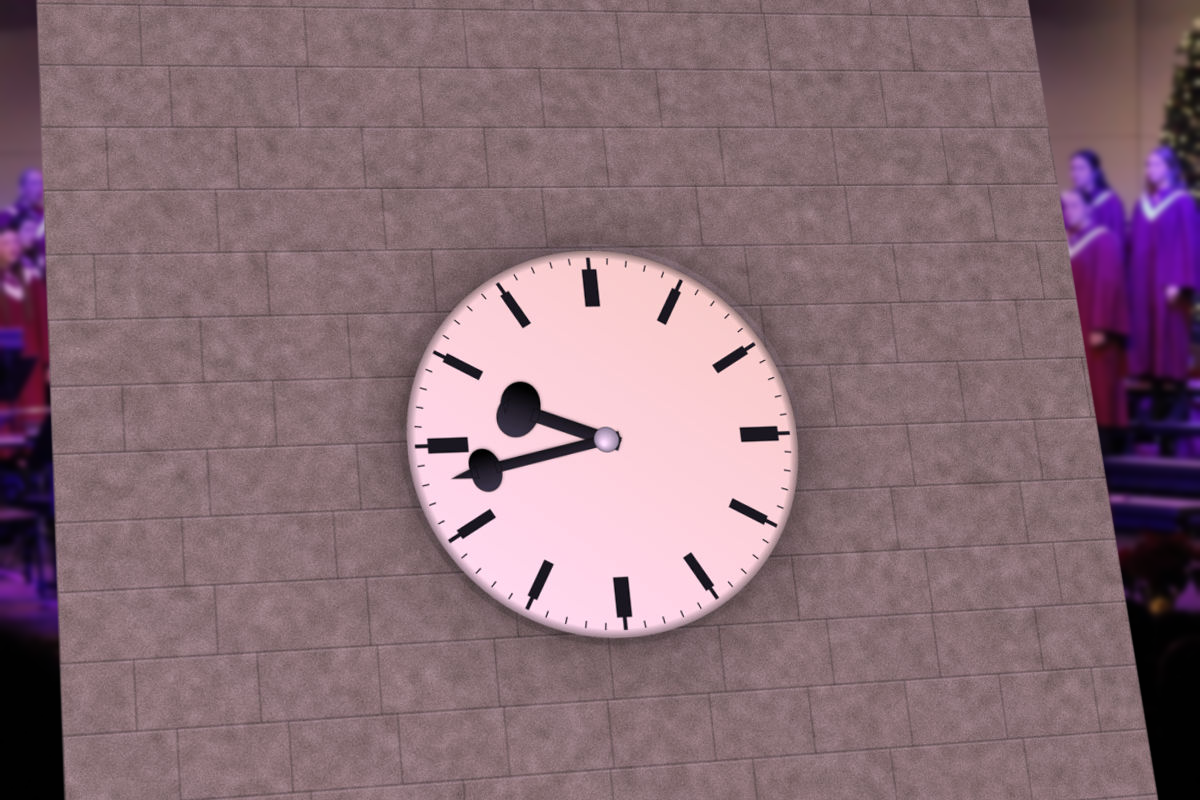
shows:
9,43
